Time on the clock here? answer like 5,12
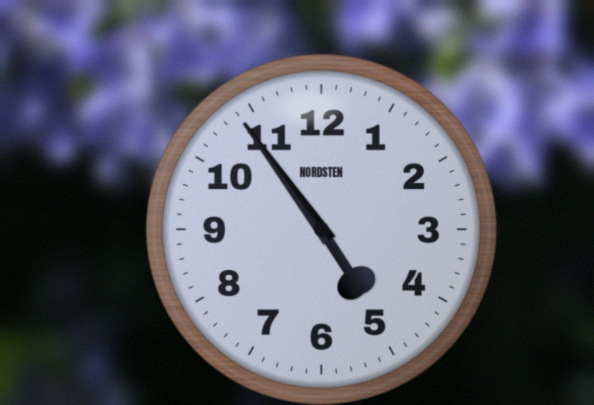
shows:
4,54
